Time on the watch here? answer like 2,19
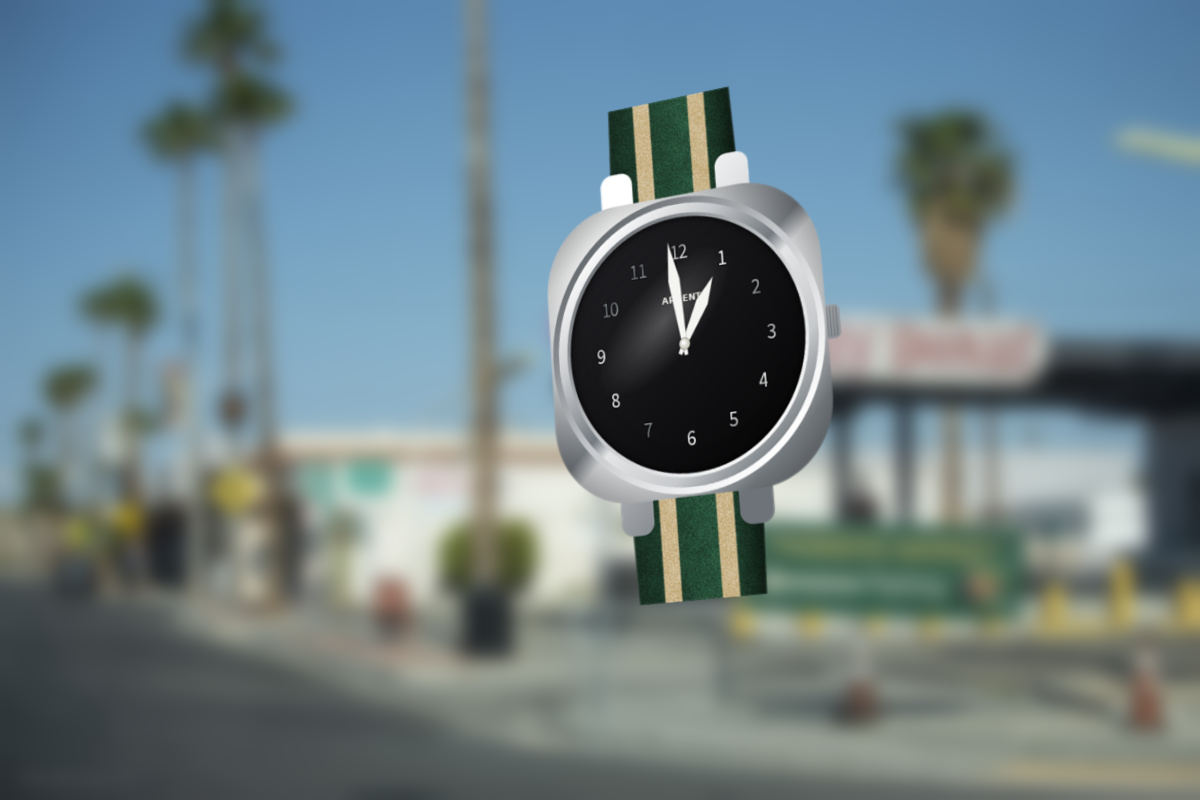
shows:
12,59
